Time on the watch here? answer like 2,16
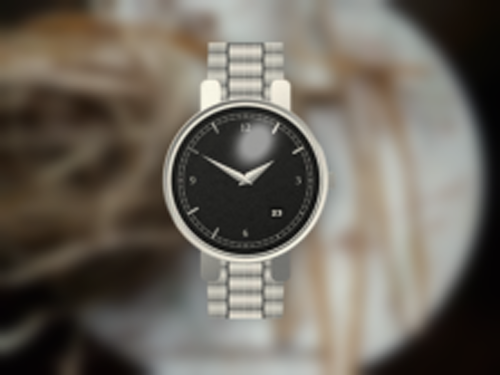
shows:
1,50
